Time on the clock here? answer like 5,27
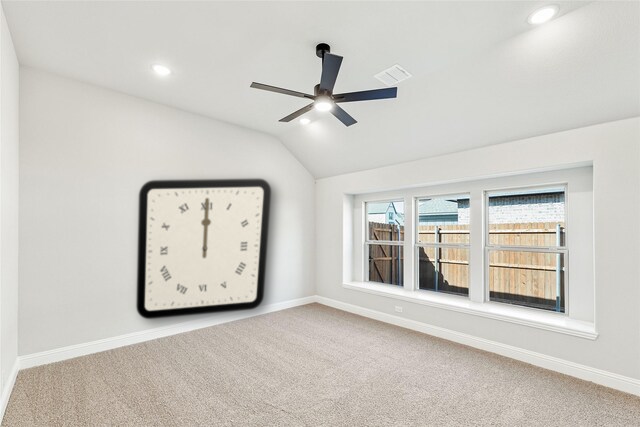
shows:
12,00
